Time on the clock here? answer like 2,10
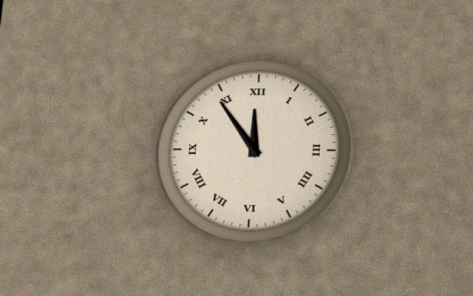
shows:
11,54
